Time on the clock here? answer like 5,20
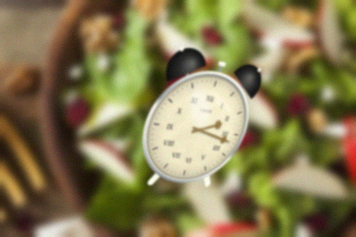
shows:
2,17
